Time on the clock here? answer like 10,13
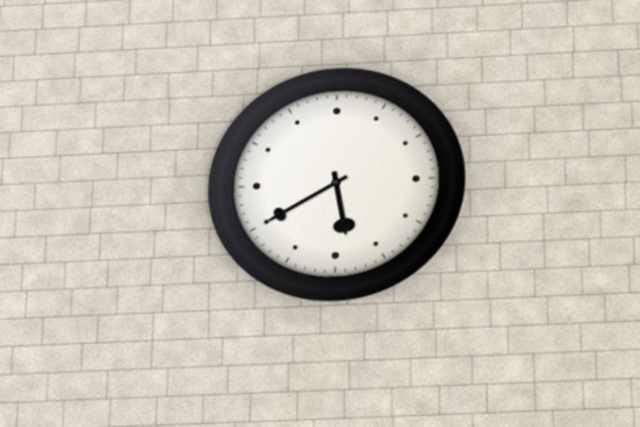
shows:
5,40
